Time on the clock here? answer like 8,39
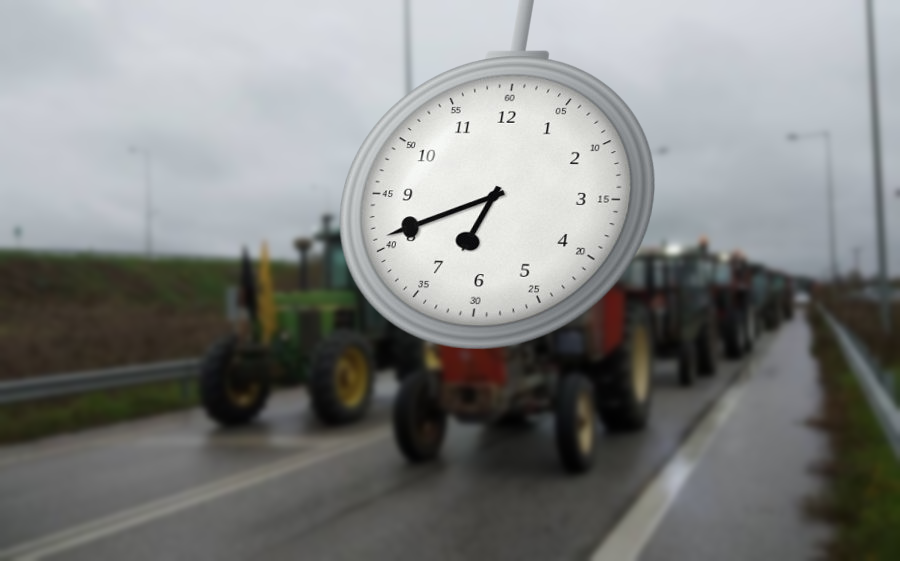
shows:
6,41
